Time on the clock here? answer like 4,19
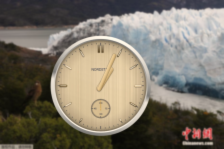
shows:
1,04
